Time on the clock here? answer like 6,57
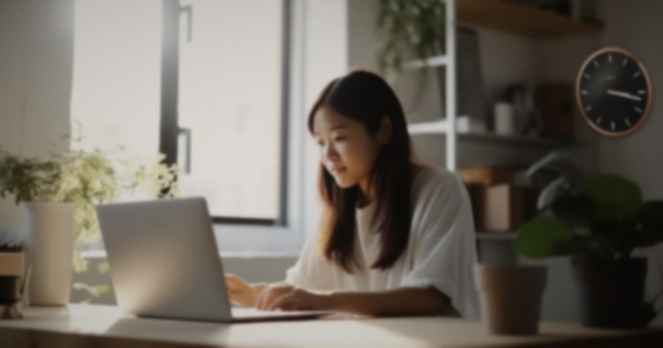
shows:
3,17
